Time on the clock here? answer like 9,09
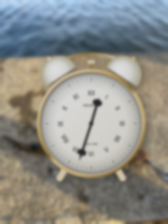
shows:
12,33
